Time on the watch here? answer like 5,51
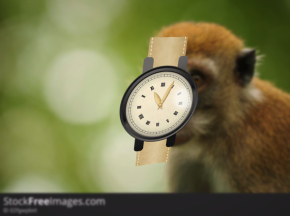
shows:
11,04
